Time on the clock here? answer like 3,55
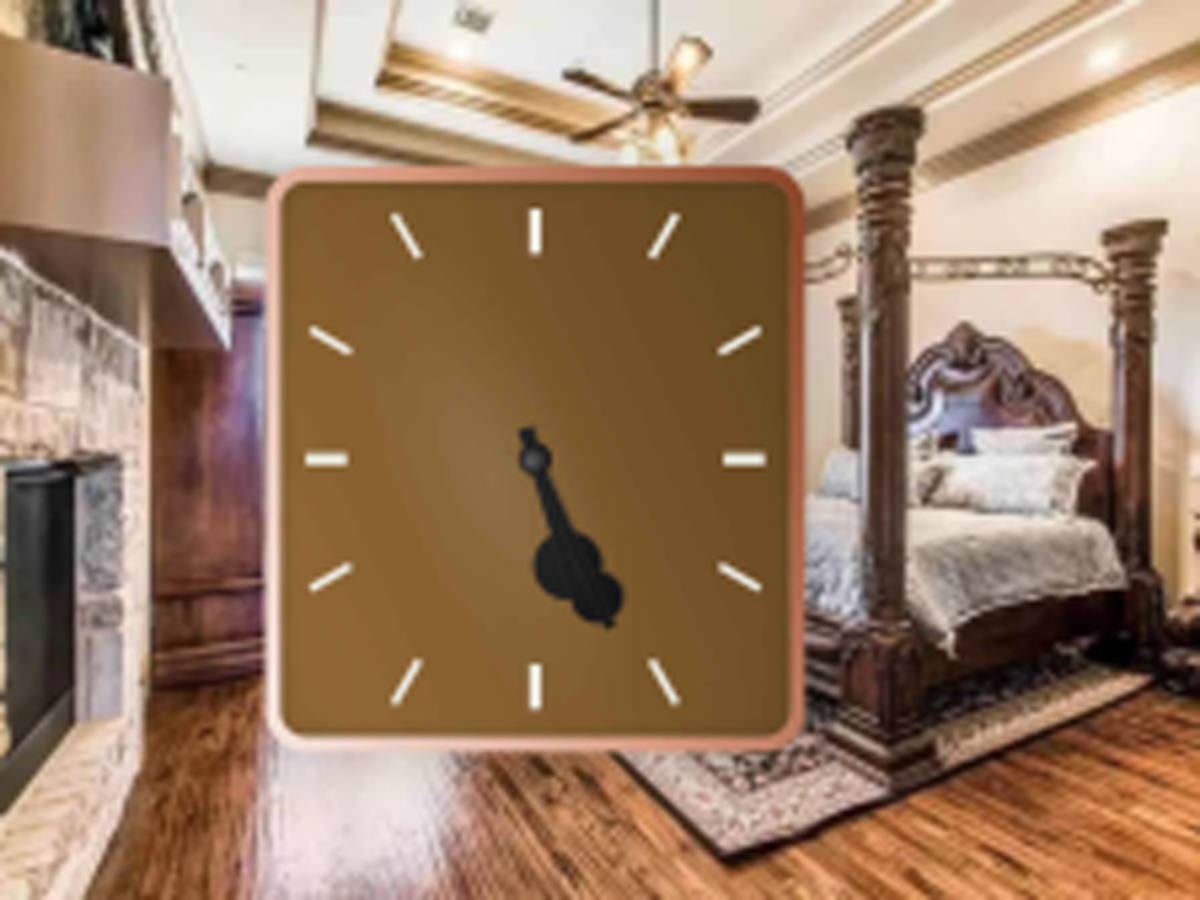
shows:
5,26
